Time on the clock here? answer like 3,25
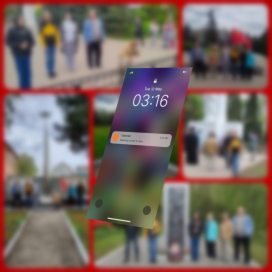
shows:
3,16
